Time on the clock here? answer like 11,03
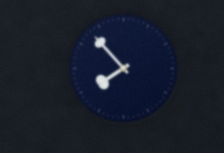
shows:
7,53
